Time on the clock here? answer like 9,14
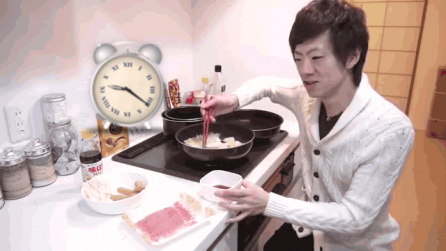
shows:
9,21
